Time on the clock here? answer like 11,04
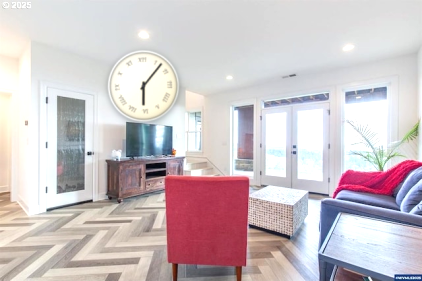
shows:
6,07
